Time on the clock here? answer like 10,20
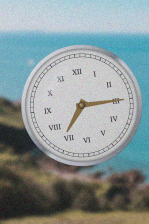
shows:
7,15
